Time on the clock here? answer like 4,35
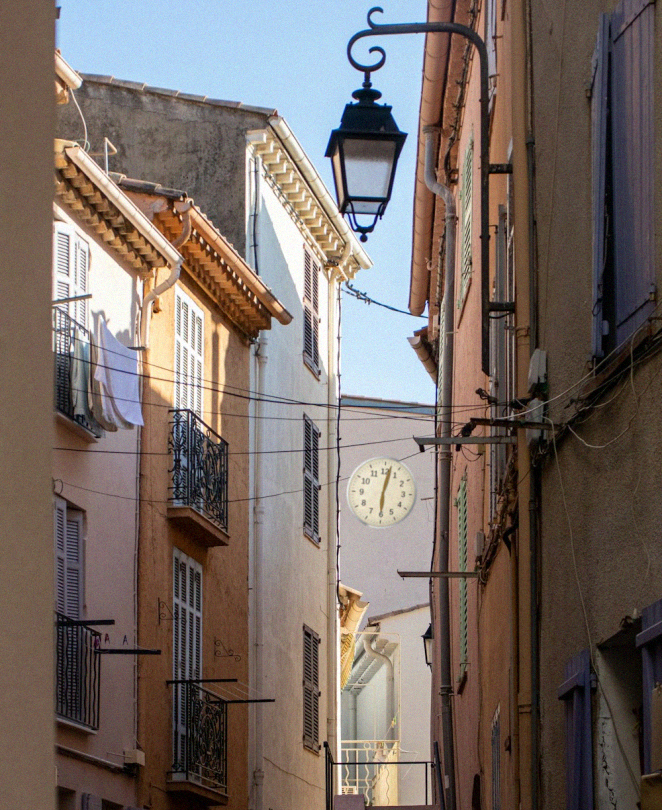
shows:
6,02
